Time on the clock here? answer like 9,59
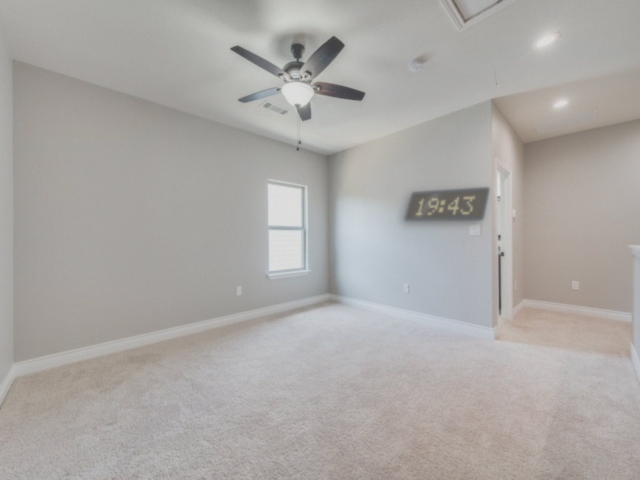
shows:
19,43
